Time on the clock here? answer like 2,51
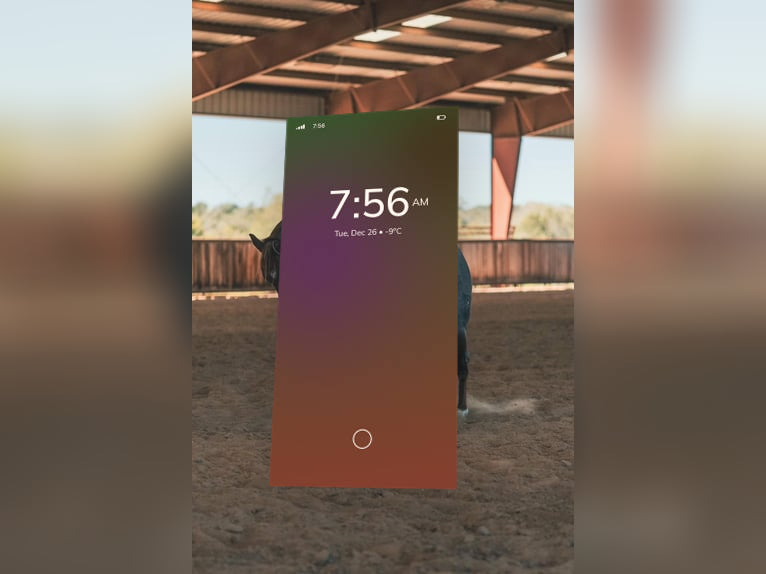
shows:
7,56
